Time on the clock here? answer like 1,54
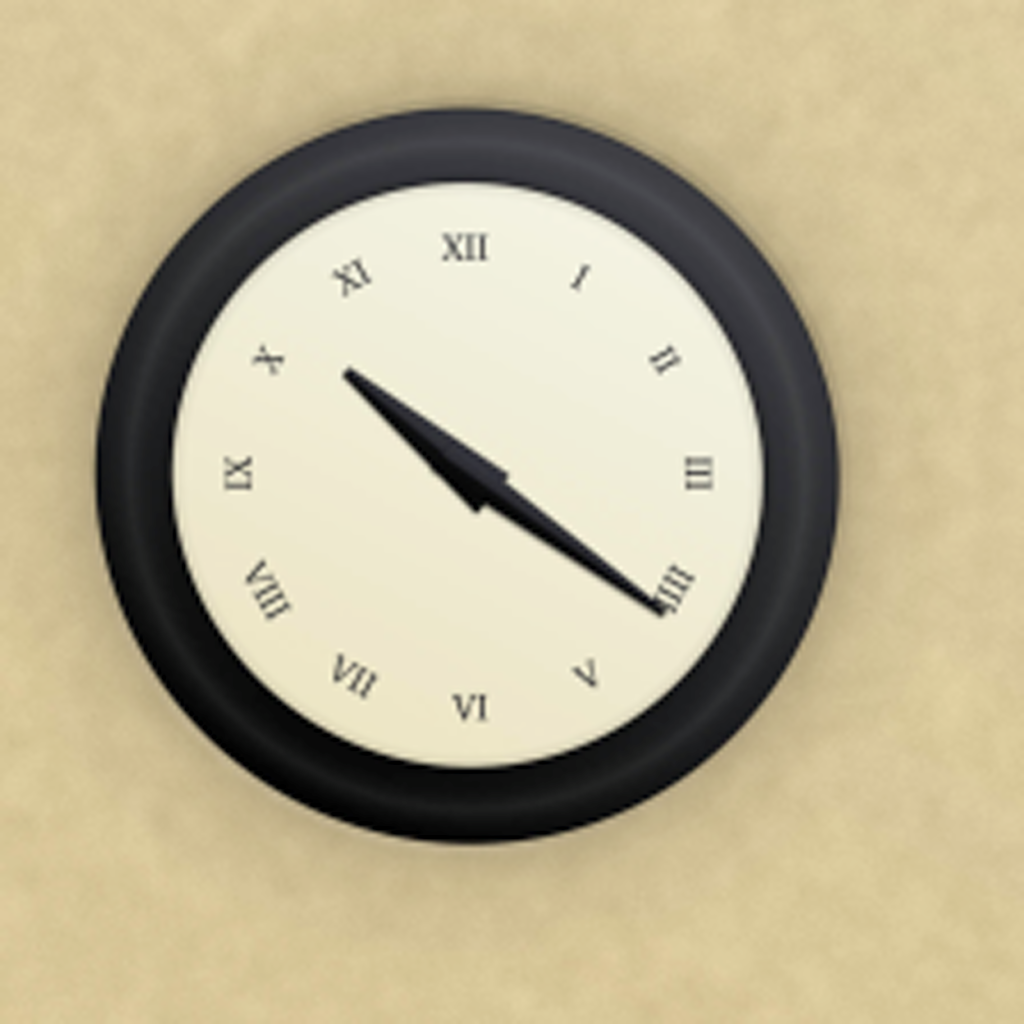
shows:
10,21
